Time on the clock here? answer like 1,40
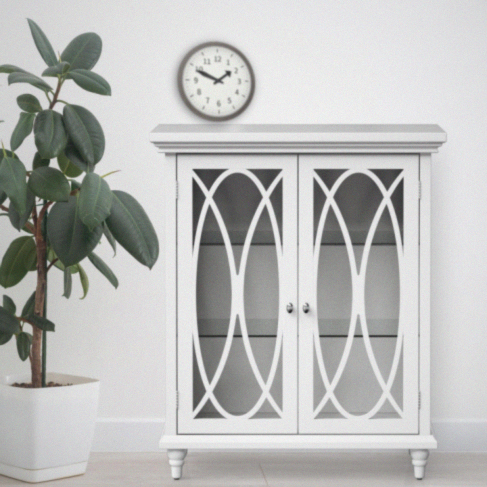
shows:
1,49
